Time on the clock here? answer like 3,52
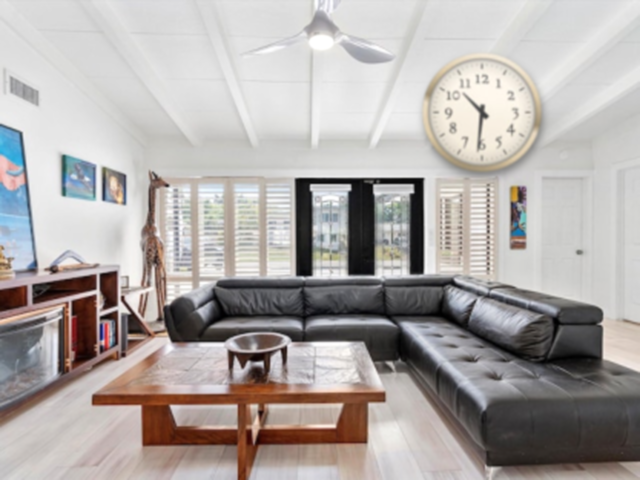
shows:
10,31
